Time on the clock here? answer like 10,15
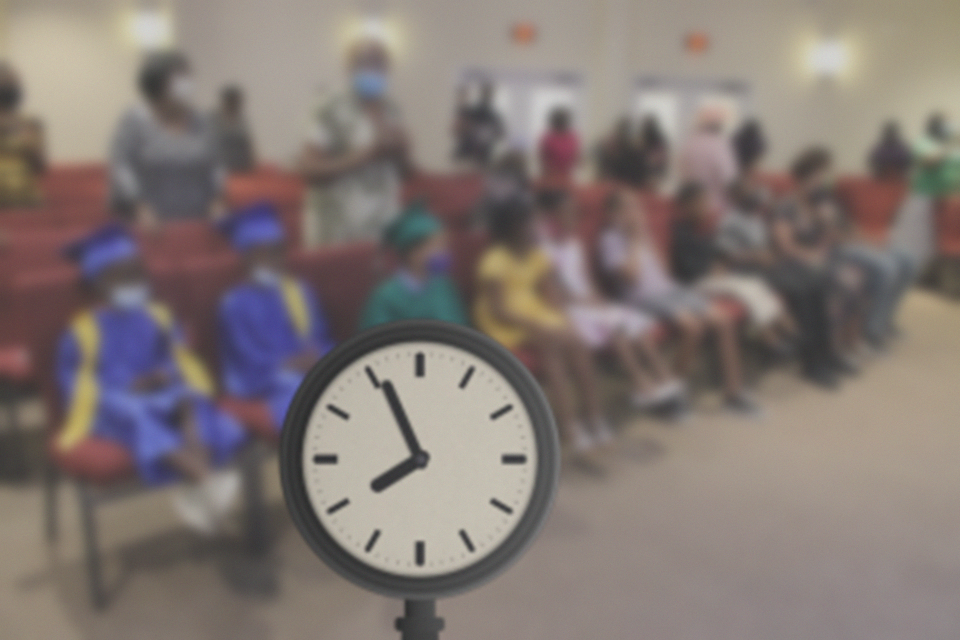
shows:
7,56
